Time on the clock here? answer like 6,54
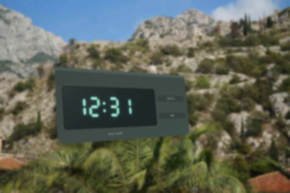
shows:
12,31
